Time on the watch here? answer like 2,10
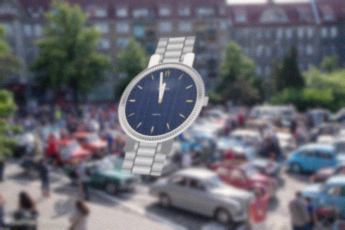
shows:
11,58
